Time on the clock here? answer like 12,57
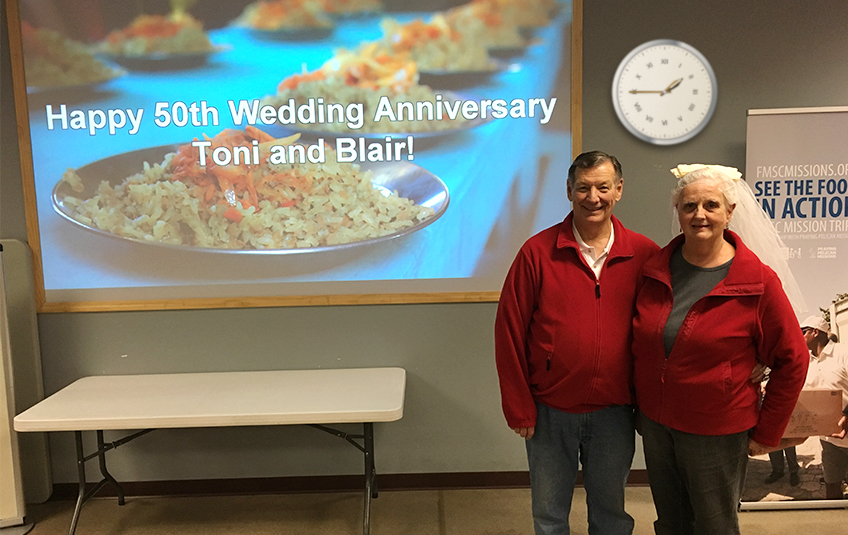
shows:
1,45
